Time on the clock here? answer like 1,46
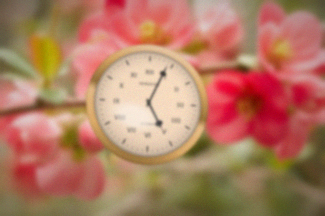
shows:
5,04
